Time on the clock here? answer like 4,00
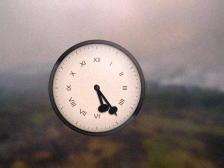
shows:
5,24
